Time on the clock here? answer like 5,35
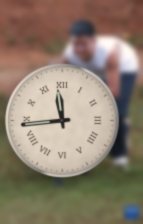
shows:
11,44
